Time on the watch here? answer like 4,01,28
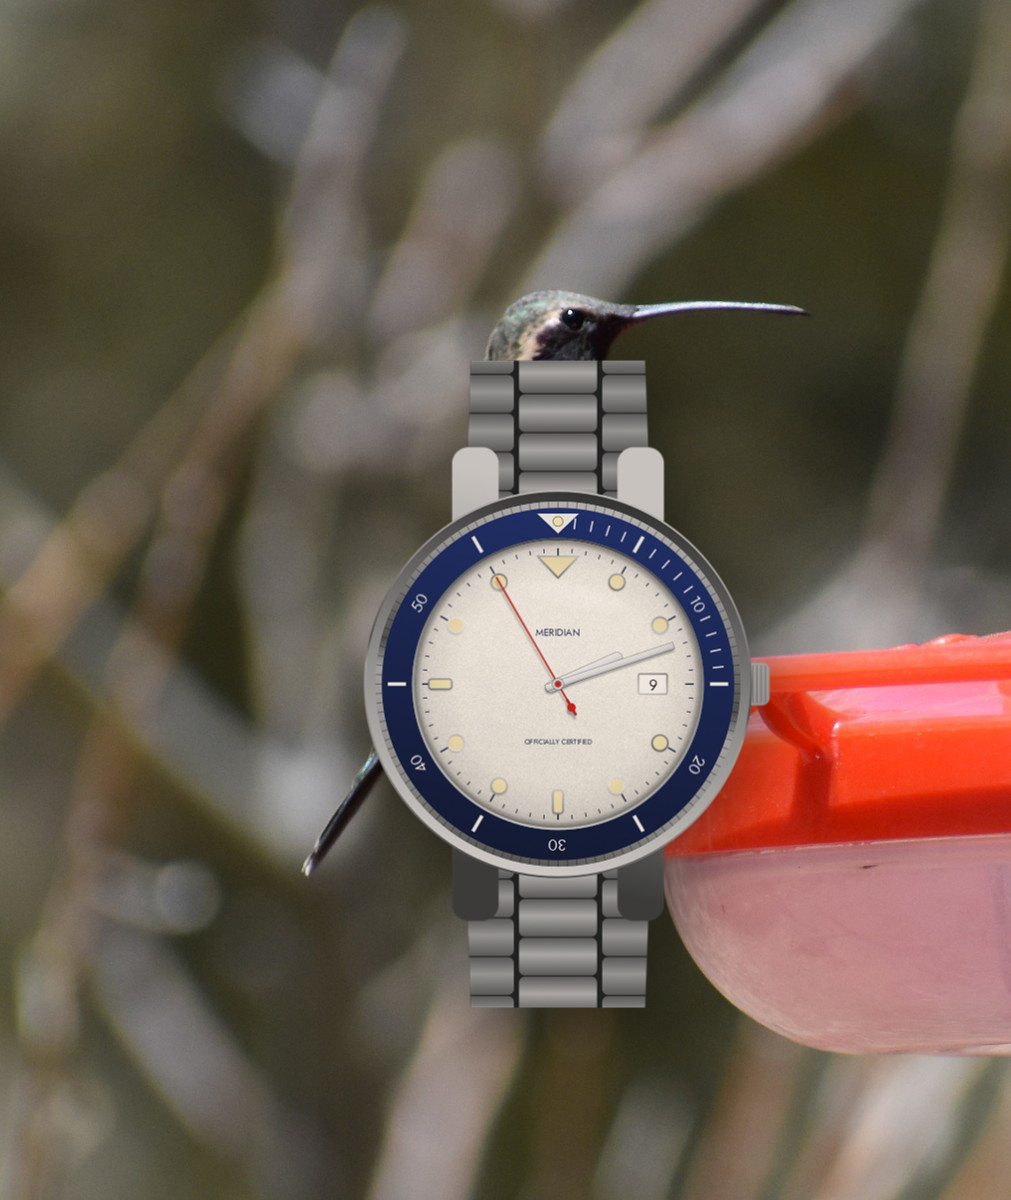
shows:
2,11,55
